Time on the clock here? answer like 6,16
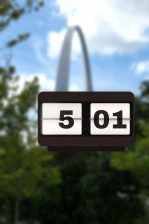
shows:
5,01
